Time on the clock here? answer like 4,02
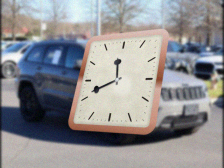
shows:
11,41
